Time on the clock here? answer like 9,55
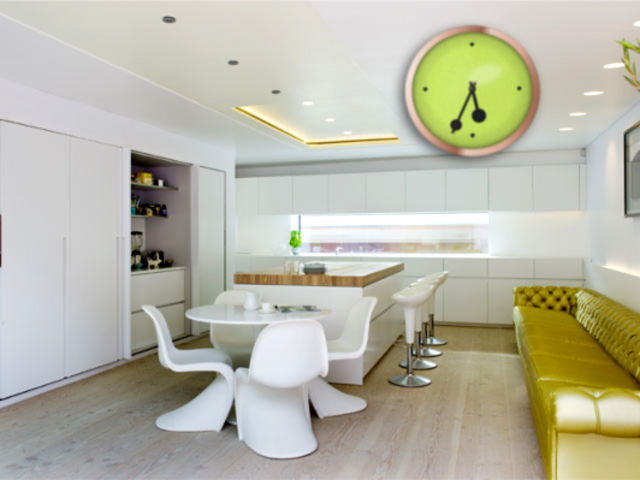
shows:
5,34
